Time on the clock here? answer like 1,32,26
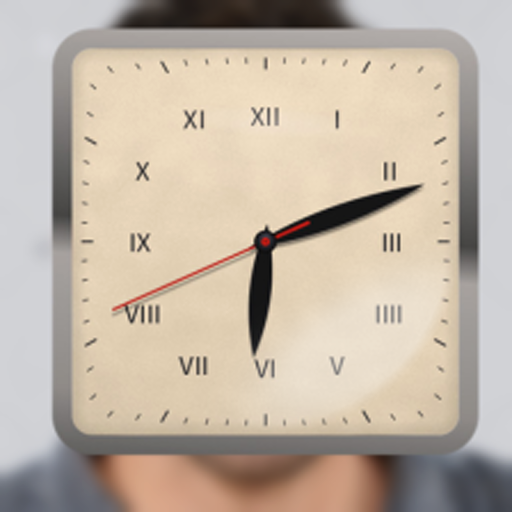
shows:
6,11,41
